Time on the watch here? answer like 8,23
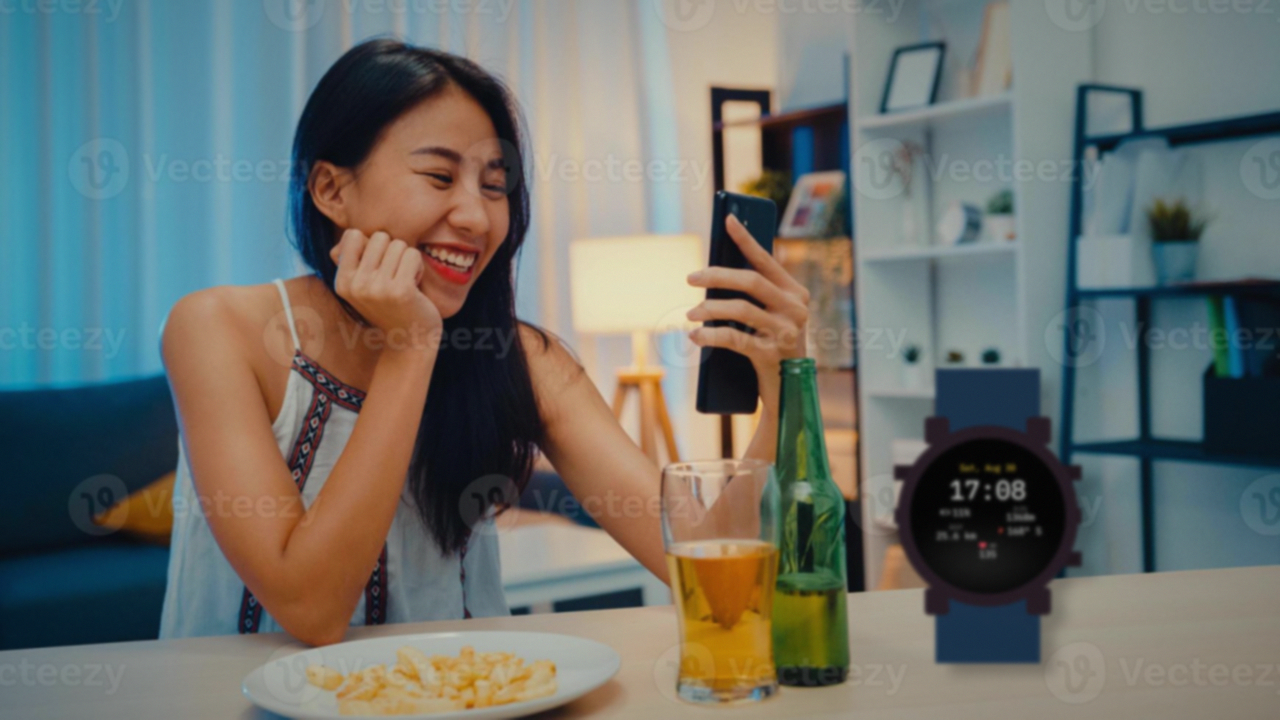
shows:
17,08
